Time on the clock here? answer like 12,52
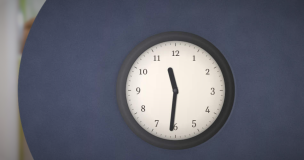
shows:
11,31
